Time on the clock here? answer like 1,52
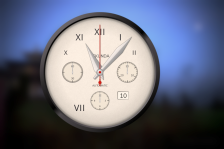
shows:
11,07
